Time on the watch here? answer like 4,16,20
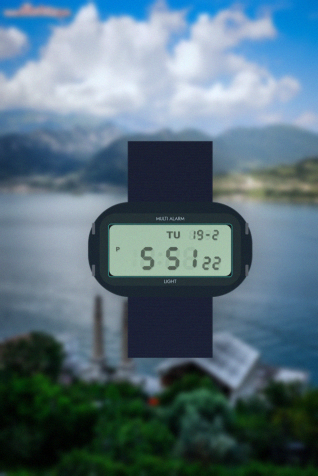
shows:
5,51,22
